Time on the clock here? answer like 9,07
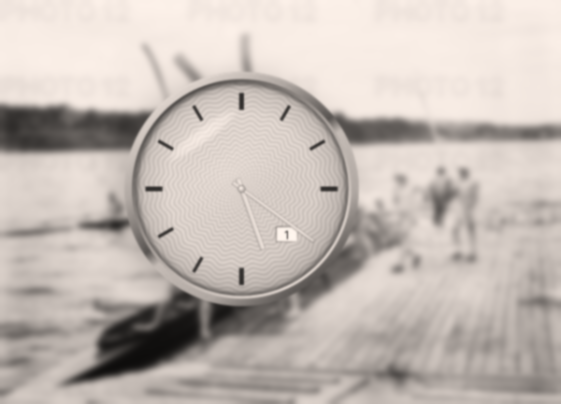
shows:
5,21
